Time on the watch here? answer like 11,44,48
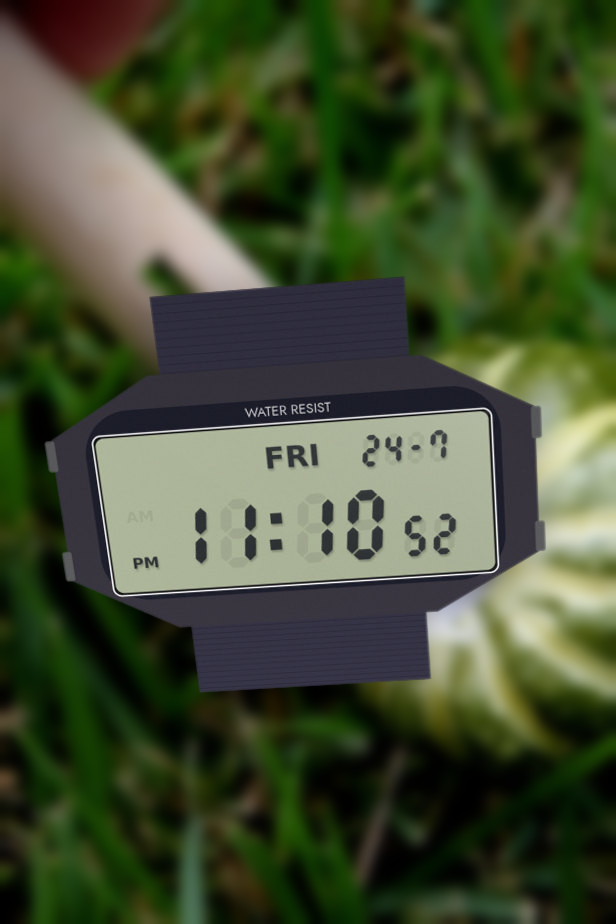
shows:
11,10,52
